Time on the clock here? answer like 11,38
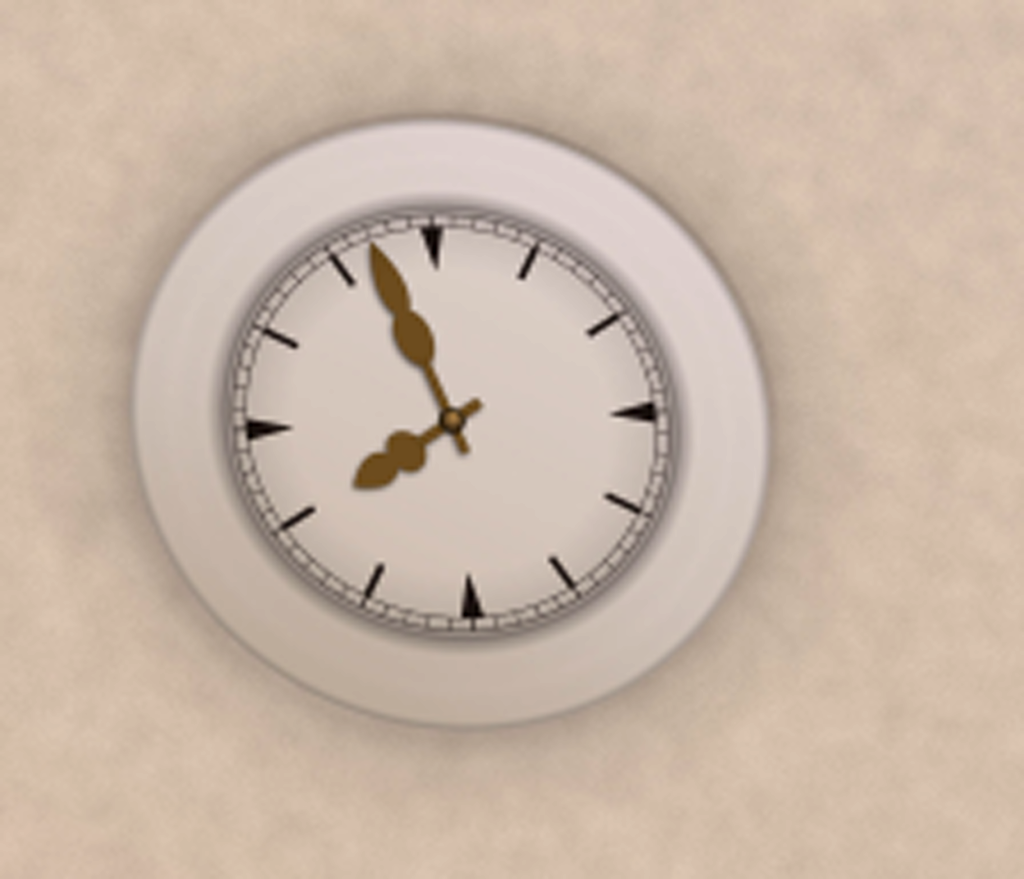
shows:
7,57
